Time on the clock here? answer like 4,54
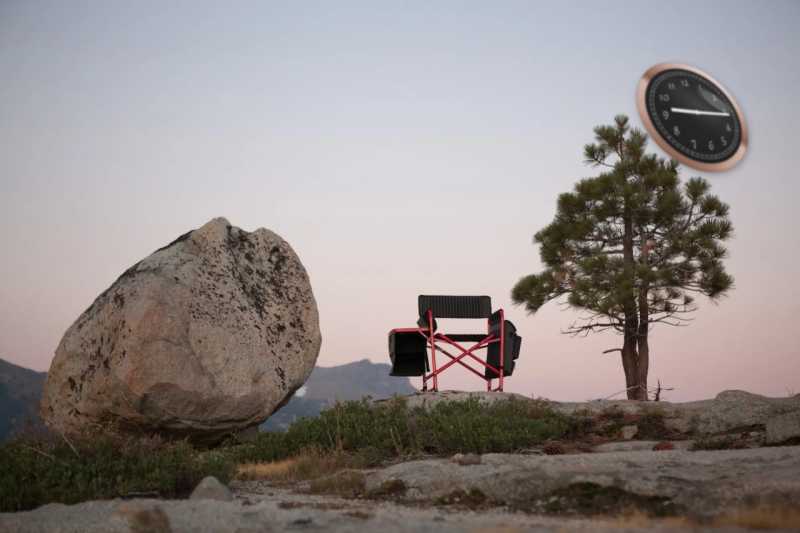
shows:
9,16
